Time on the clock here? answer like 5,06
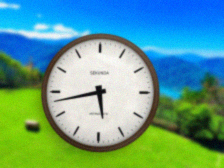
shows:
5,43
